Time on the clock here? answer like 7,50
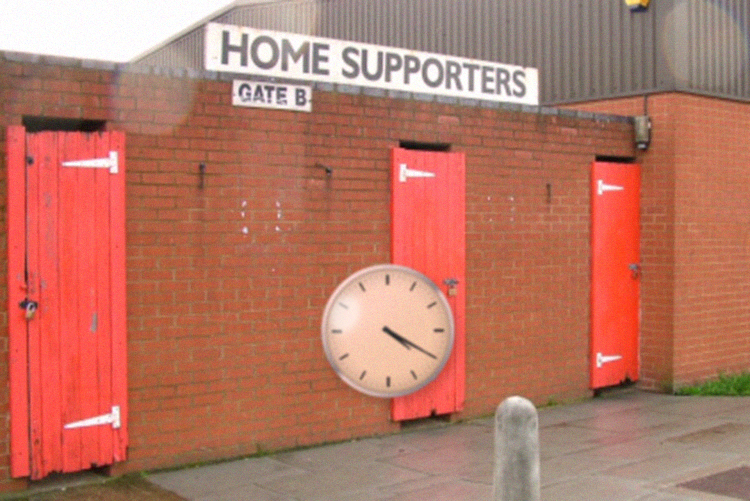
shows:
4,20
